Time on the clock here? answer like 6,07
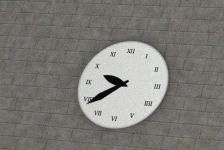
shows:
9,39
